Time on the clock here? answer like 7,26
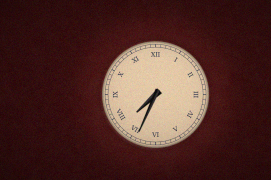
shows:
7,34
